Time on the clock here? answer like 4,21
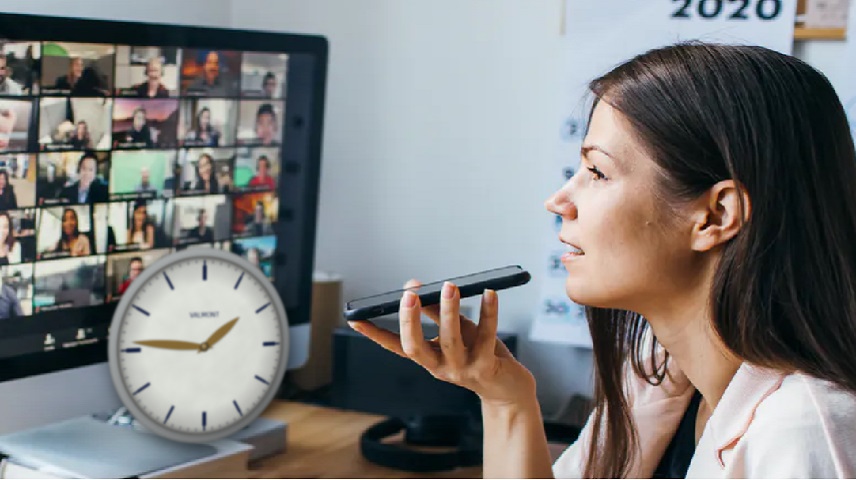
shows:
1,46
